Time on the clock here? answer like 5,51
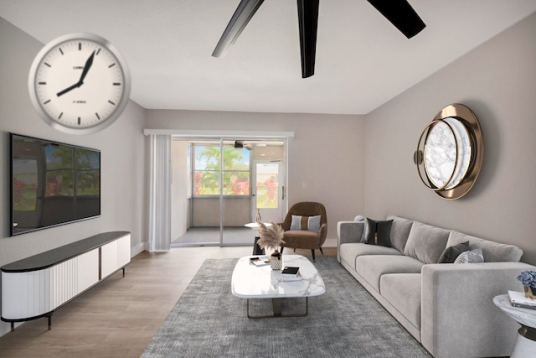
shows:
8,04
